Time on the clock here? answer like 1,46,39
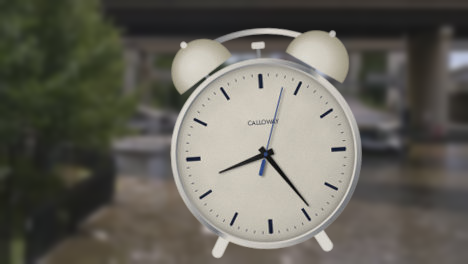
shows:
8,24,03
